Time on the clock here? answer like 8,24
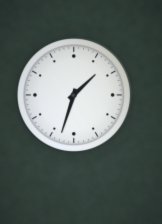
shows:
1,33
